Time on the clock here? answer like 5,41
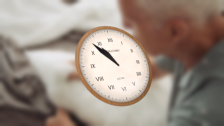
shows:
10,53
